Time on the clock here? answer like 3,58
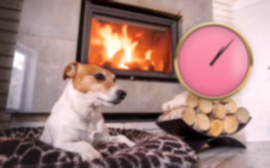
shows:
1,07
